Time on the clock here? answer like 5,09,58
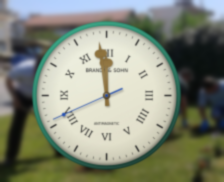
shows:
11,58,41
